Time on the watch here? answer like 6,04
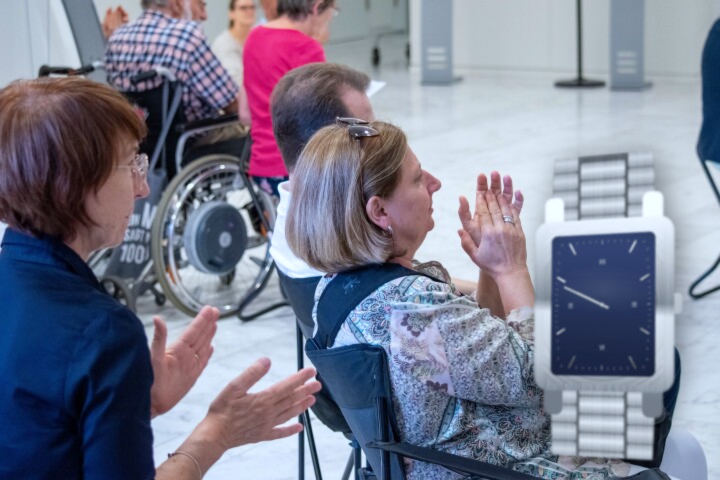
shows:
9,49
